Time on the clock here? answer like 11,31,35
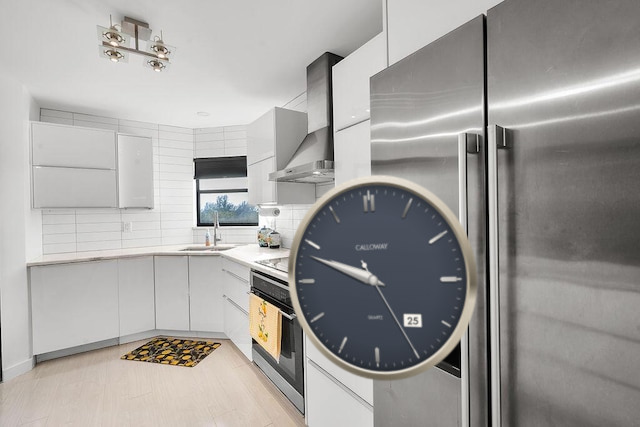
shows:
9,48,25
